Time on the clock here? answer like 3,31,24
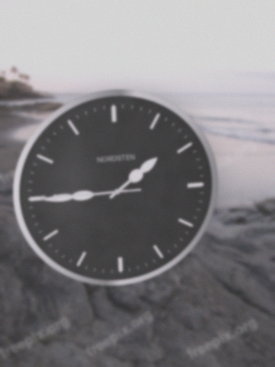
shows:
1,44,45
